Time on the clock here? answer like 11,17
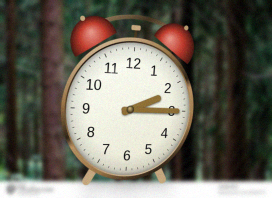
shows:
2,15
